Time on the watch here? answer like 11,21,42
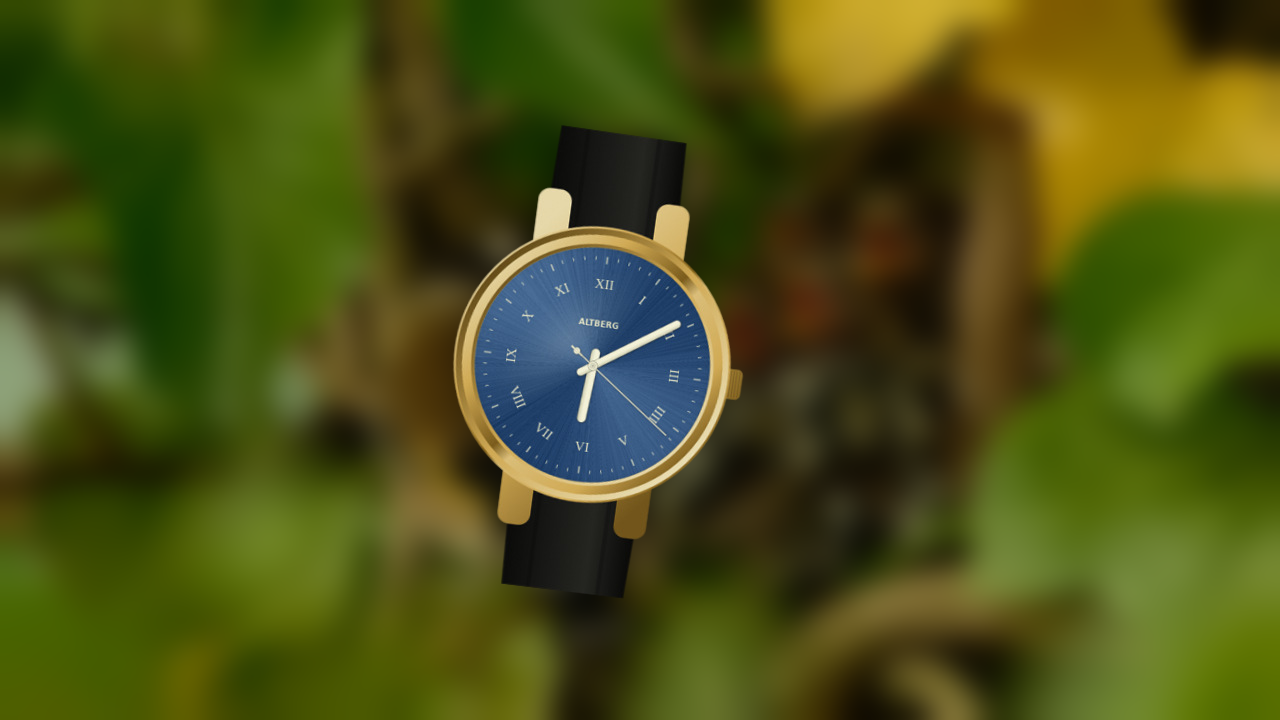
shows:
6,09,21
